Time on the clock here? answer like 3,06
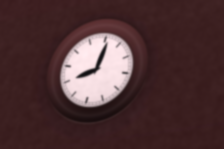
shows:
8,01
